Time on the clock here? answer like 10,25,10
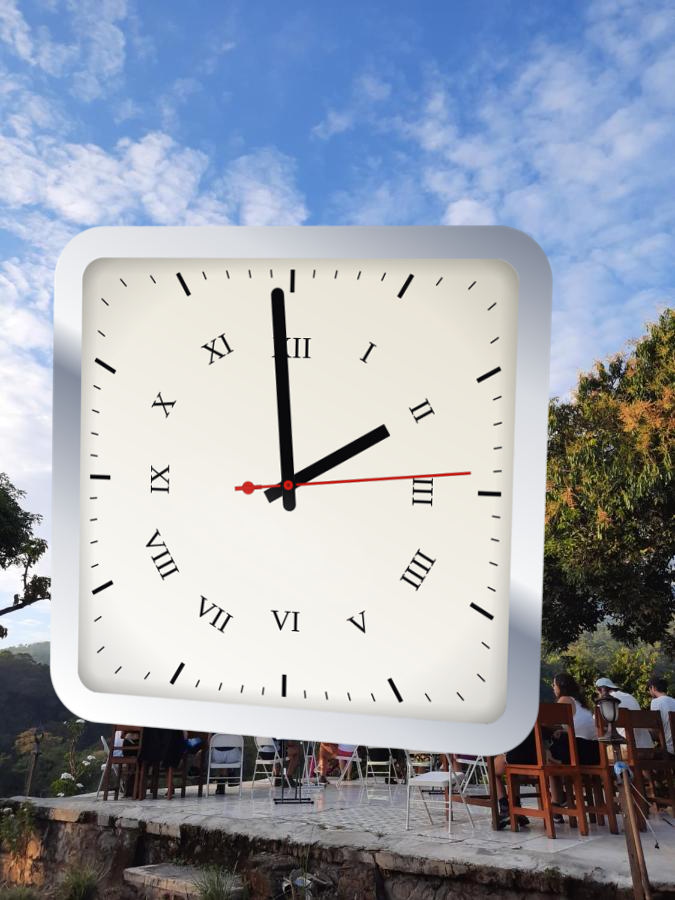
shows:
1,59,14
